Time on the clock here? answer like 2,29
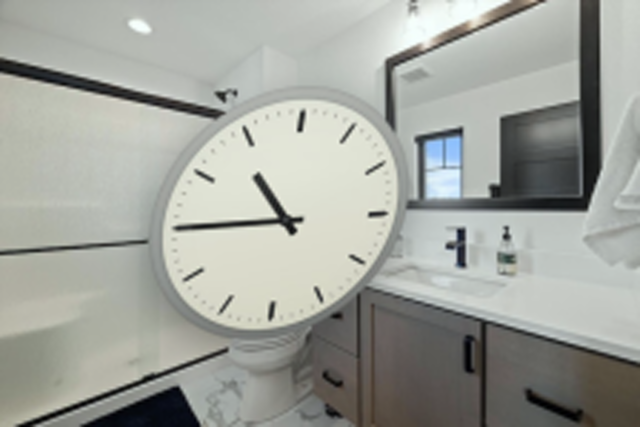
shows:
10,45
